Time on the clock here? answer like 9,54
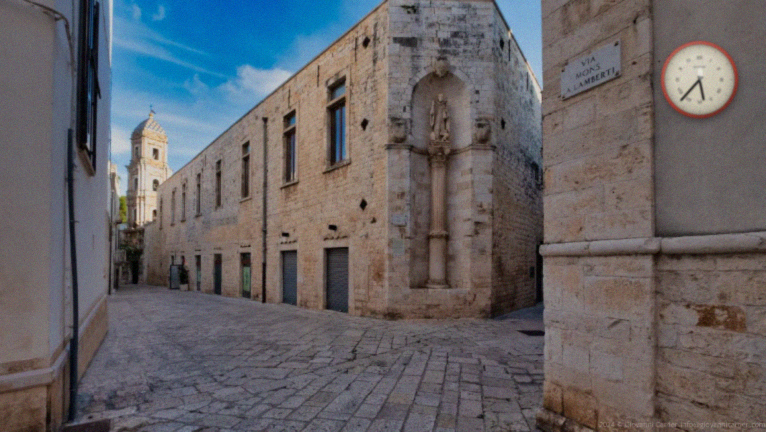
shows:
5,37
